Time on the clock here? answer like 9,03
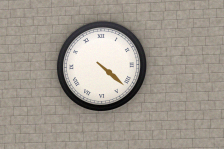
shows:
4,22
